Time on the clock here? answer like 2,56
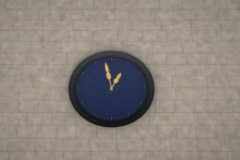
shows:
12,58
